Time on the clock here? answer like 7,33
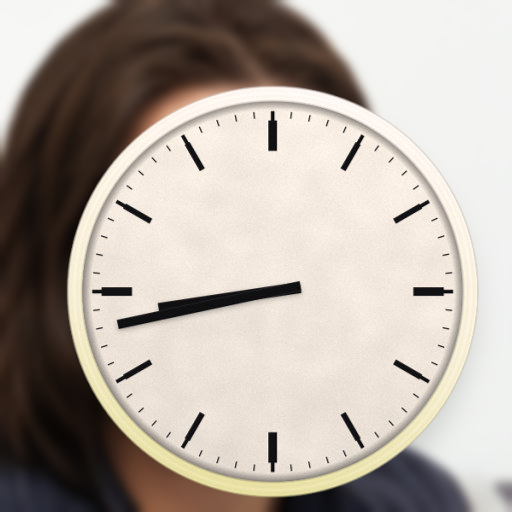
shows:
8,43
